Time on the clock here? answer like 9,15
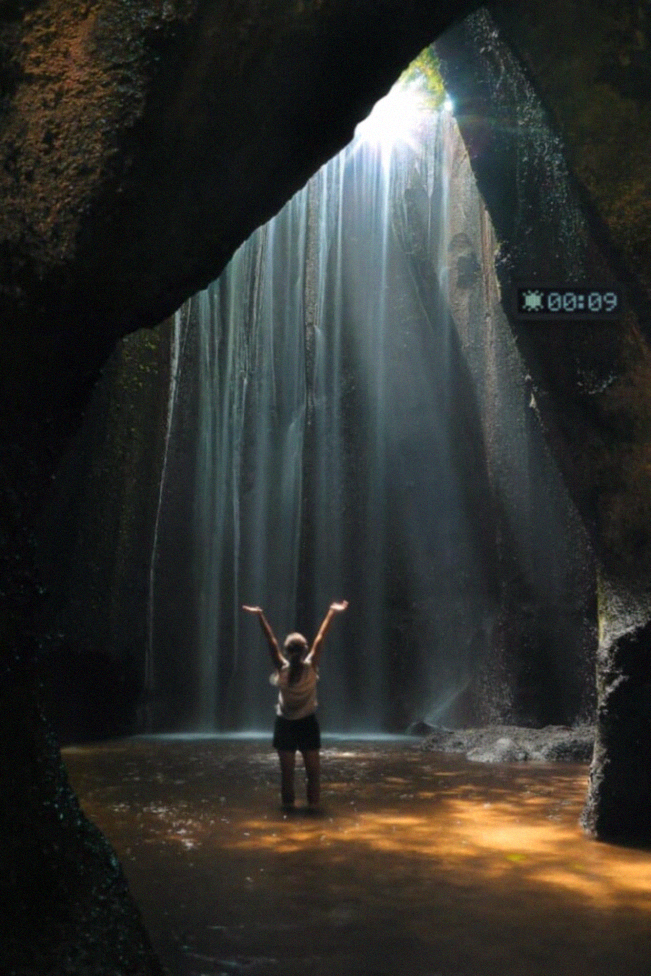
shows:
0,09
